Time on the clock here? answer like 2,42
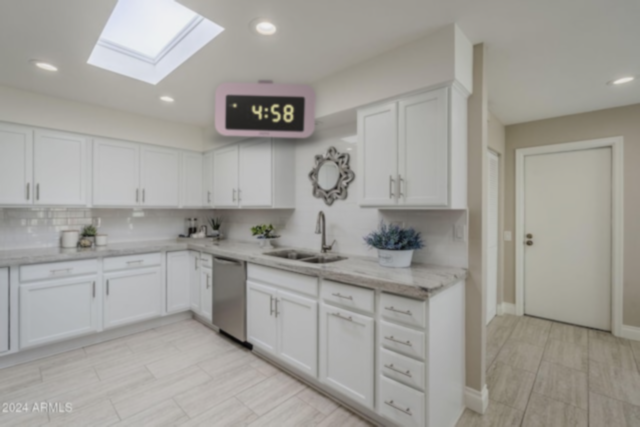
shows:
4,58
